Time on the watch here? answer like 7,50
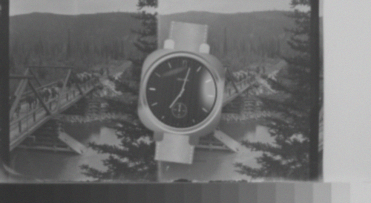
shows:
7,02
